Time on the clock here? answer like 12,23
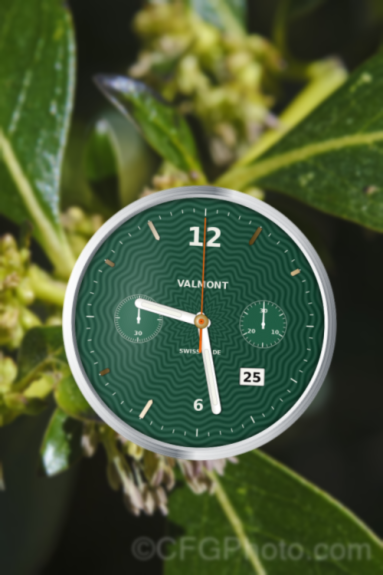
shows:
9,28
